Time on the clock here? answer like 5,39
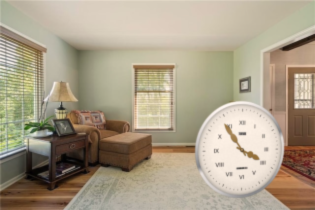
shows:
3,54
